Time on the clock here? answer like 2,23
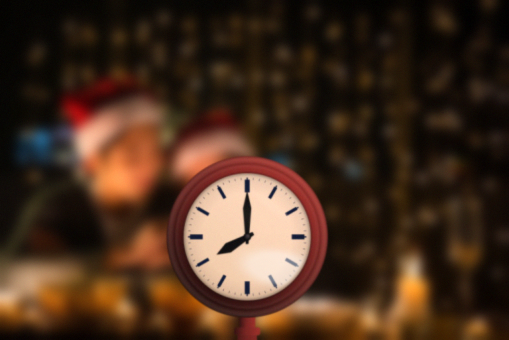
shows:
8,00
